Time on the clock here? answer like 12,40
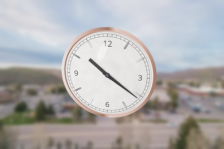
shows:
10,21
